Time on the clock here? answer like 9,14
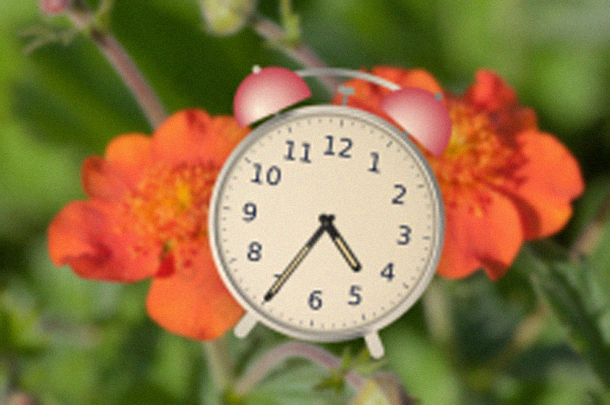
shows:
4,35
